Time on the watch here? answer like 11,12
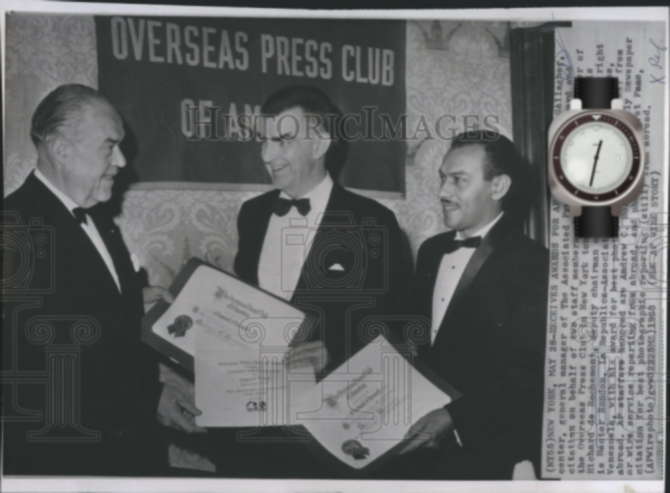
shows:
12,32
